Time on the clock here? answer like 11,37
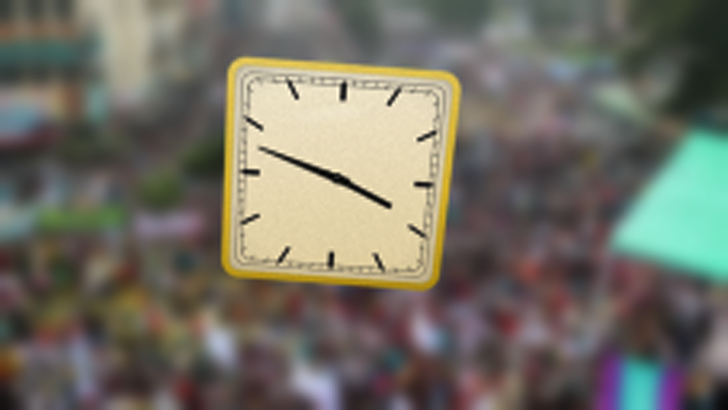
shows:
3,48
